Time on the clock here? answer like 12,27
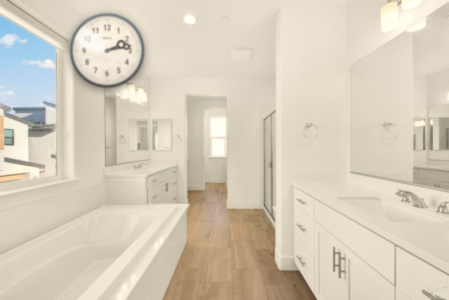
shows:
2,13
